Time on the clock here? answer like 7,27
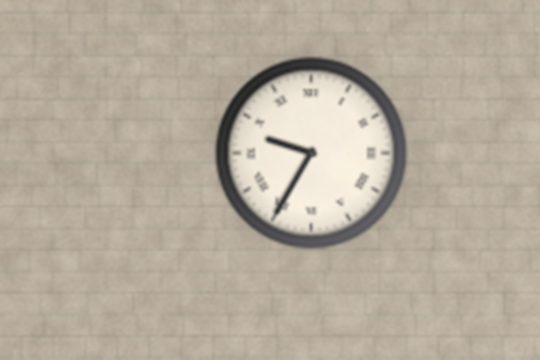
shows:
9,35
